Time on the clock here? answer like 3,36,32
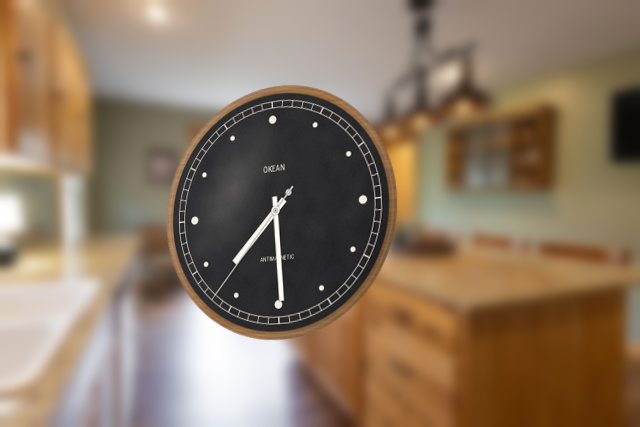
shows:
7,29,37
